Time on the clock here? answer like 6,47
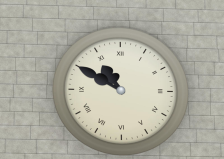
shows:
10,50
